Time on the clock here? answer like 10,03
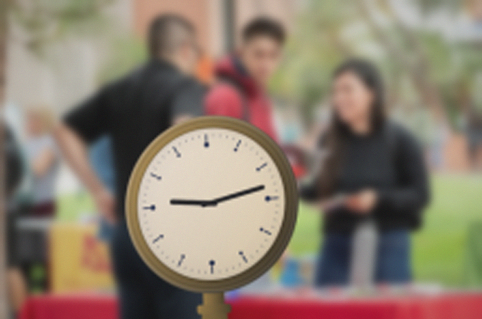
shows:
9,13
